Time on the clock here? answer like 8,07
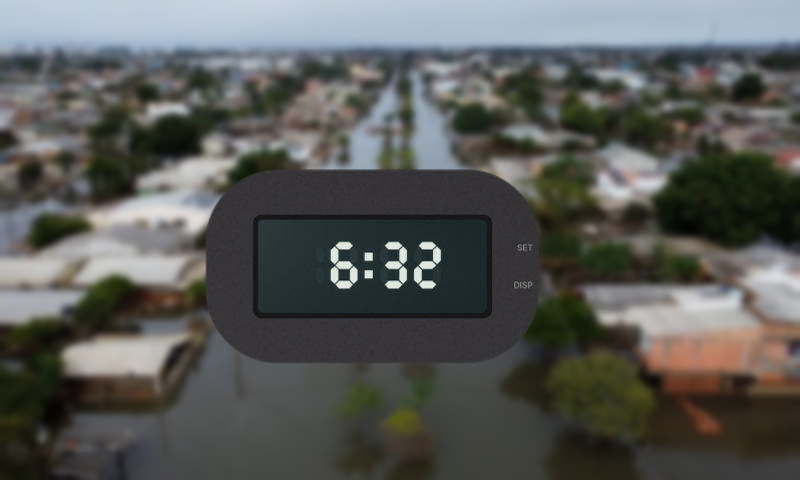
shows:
6,32
